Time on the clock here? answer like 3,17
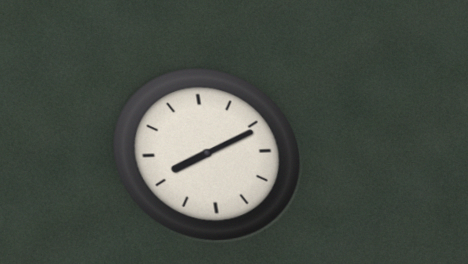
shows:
8,11
